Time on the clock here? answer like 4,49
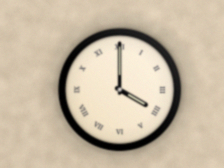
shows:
4,00
